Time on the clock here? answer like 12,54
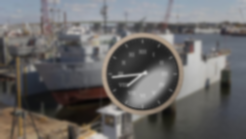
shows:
7,44
